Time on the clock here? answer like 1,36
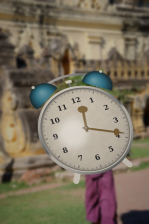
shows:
12,19
